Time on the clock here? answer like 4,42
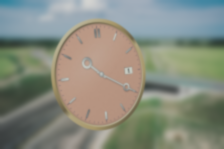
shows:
10,20
